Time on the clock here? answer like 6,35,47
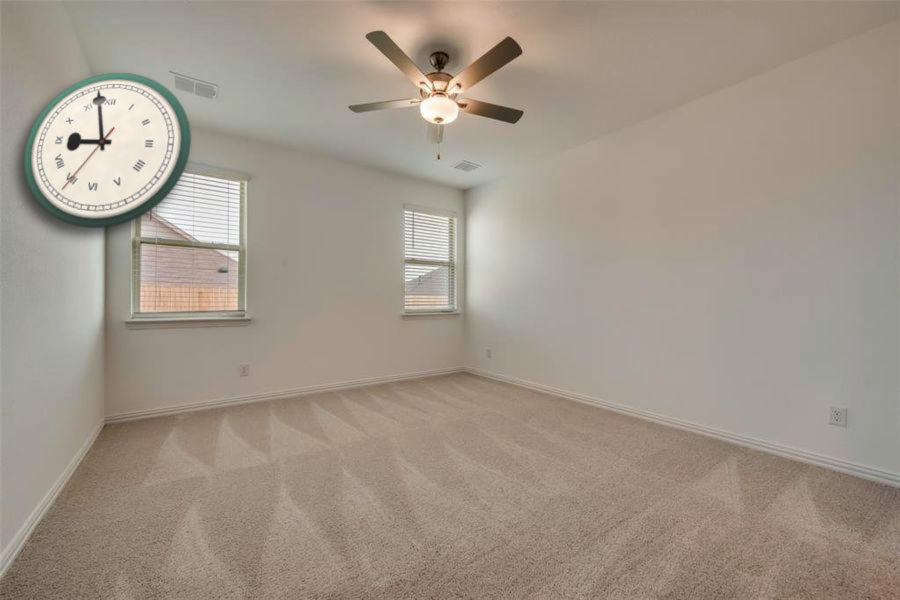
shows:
8,57,35
